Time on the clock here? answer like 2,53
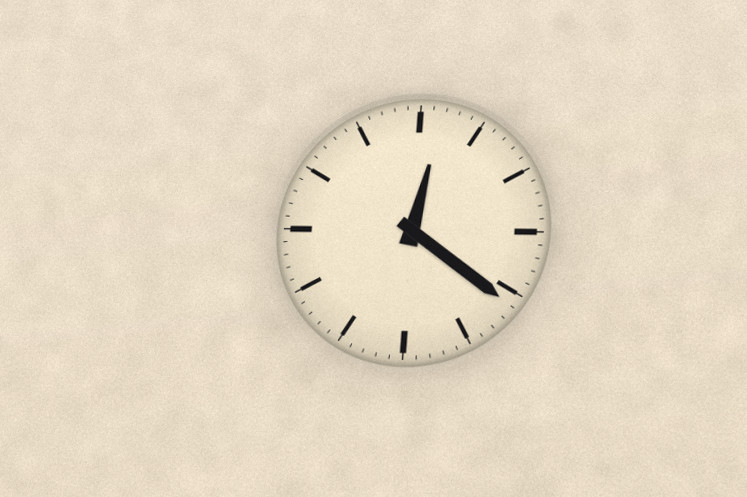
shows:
12,21
